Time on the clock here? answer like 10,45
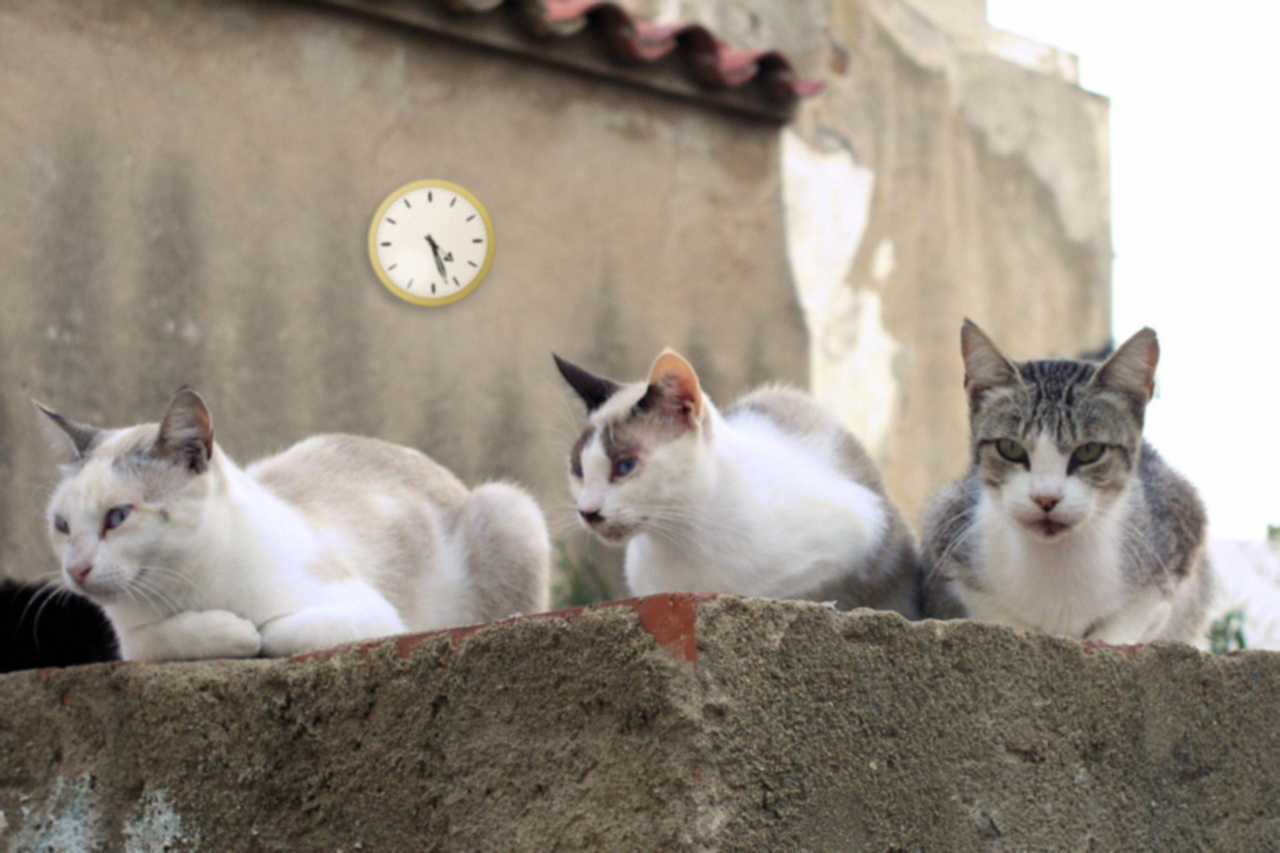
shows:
4,27
